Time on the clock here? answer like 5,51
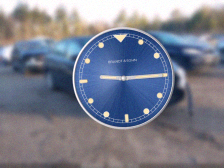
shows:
9,15
